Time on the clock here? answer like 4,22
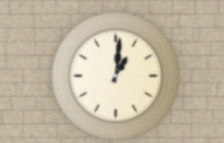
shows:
1,01
